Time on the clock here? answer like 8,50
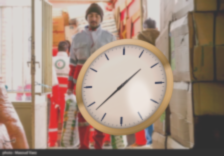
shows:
1,38
